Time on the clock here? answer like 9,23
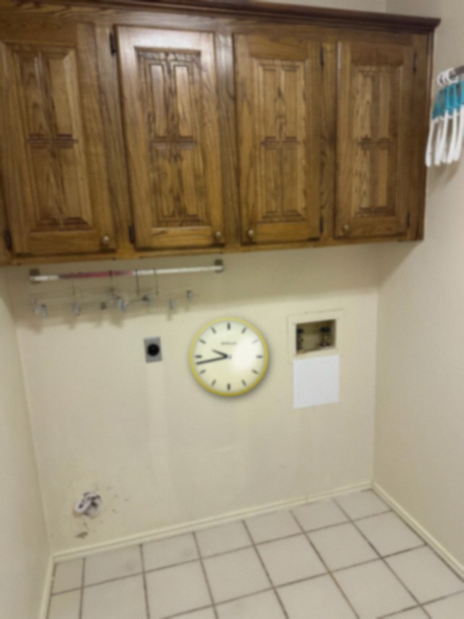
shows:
9,43
